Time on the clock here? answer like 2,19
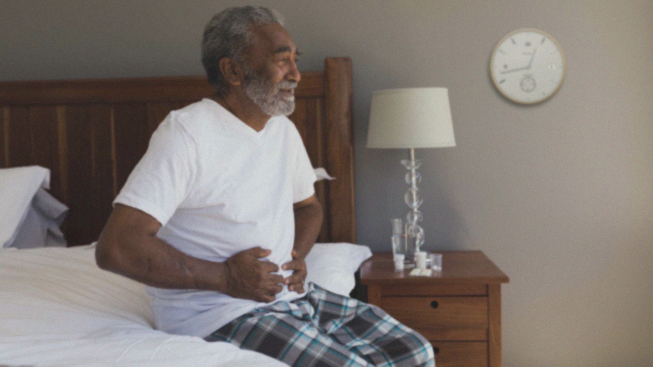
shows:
12,43
